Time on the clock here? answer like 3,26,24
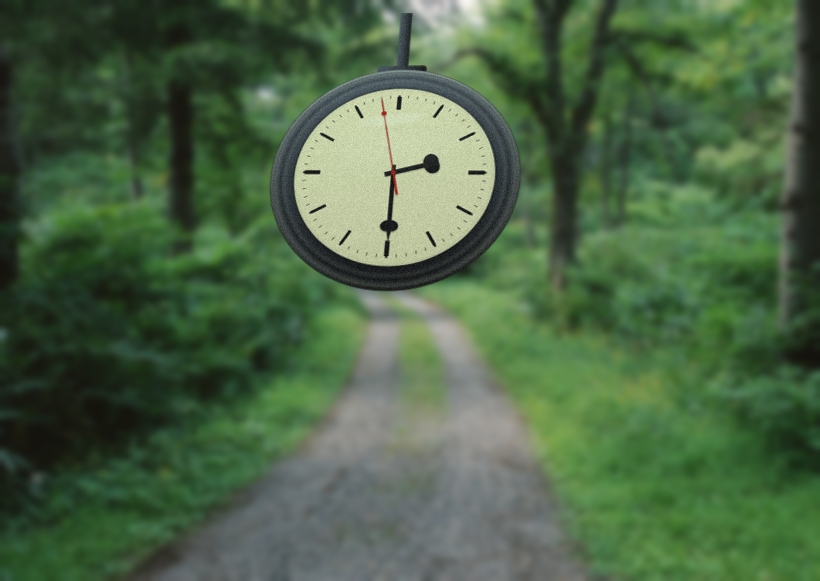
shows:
2,29,58
